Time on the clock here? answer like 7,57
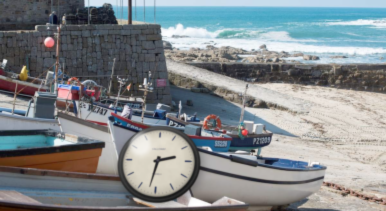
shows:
2,32
